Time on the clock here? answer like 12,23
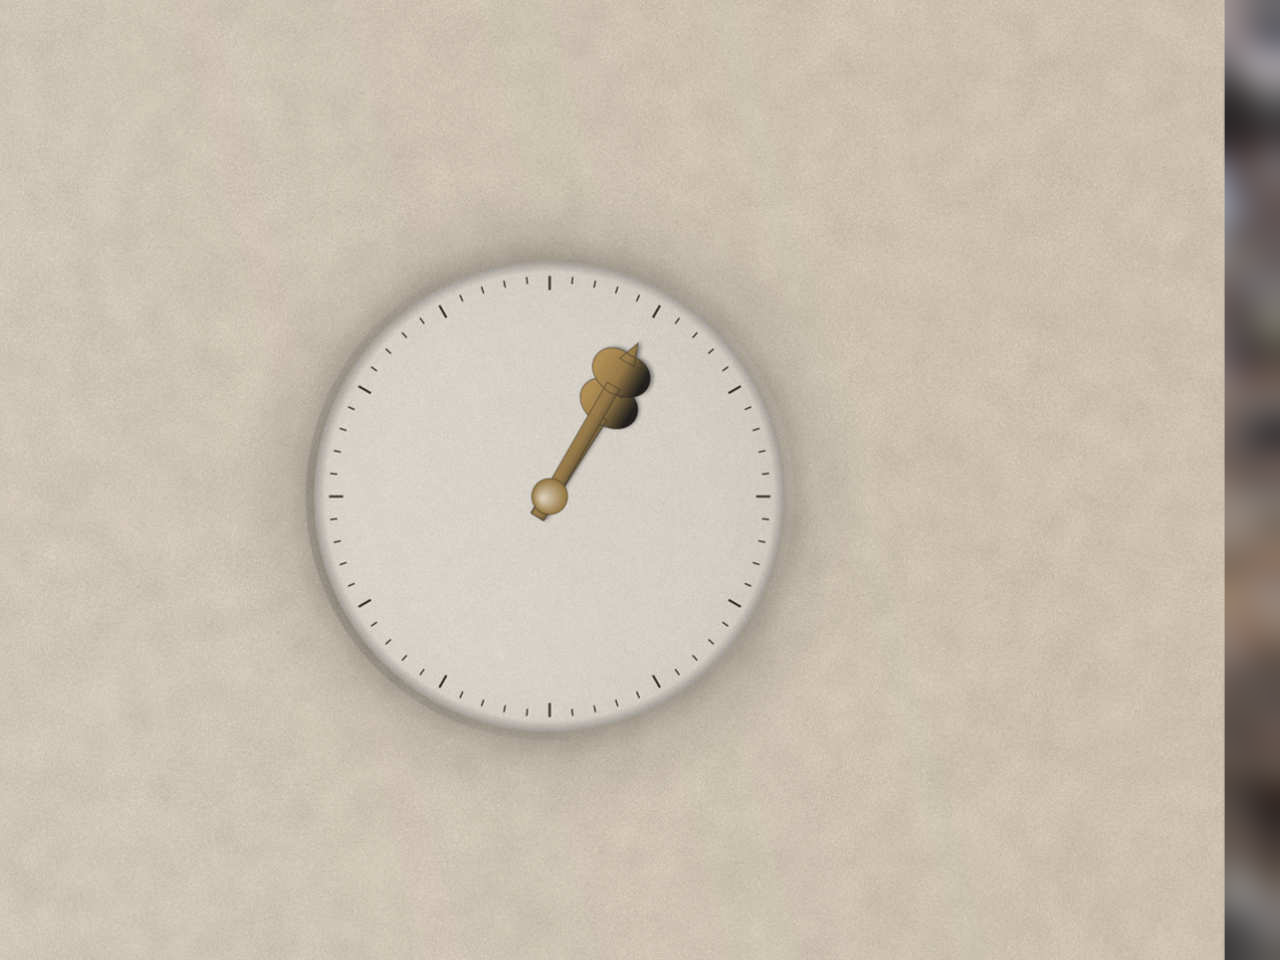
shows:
1,05
